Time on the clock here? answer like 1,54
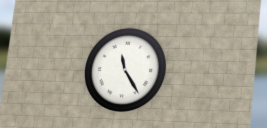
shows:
11,24
